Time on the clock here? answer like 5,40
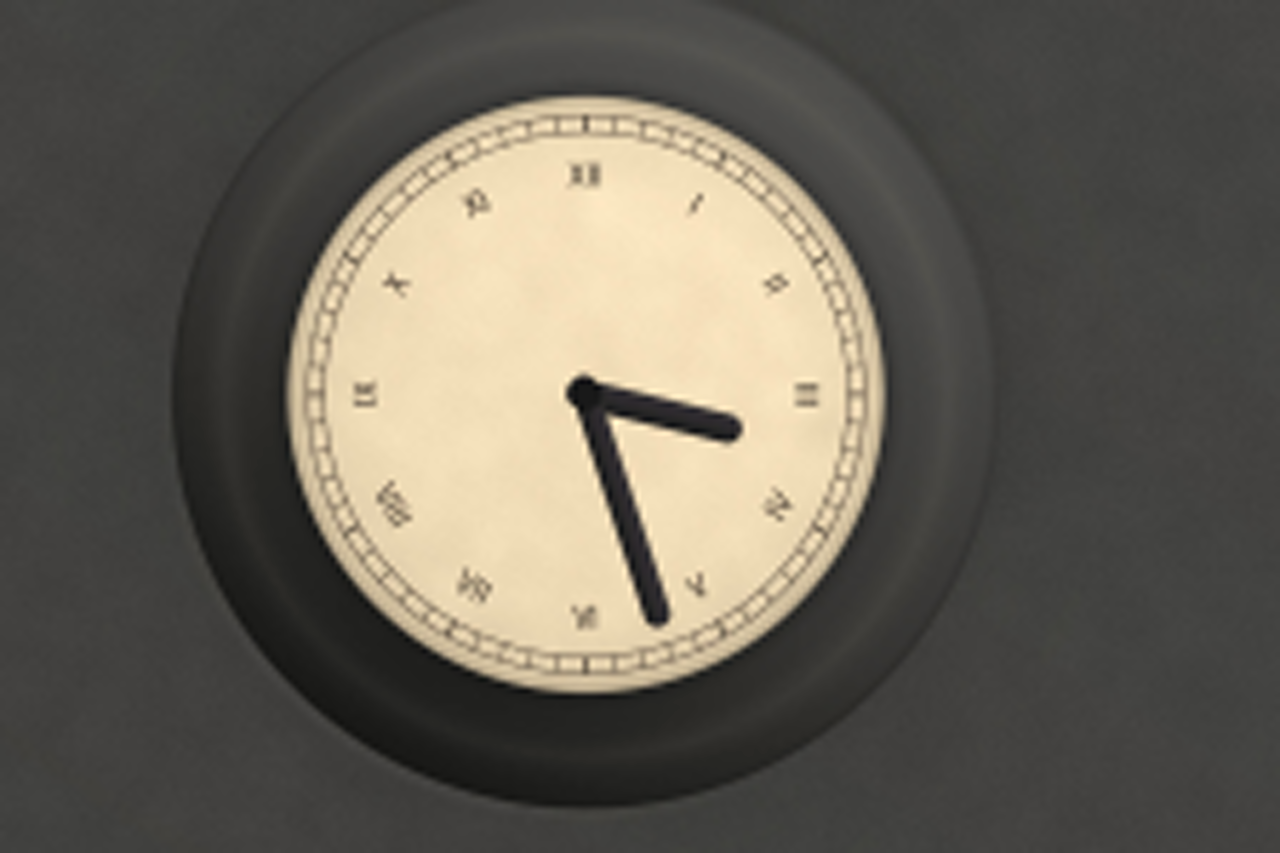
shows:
3,27
